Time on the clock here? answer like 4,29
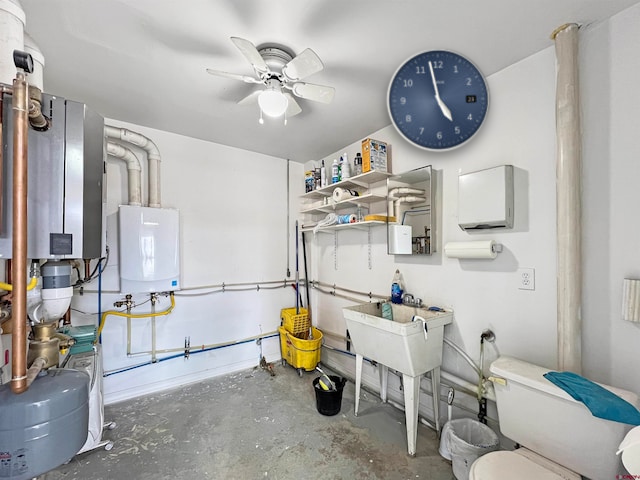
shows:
4,58
